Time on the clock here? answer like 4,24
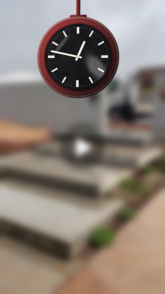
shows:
12,47
